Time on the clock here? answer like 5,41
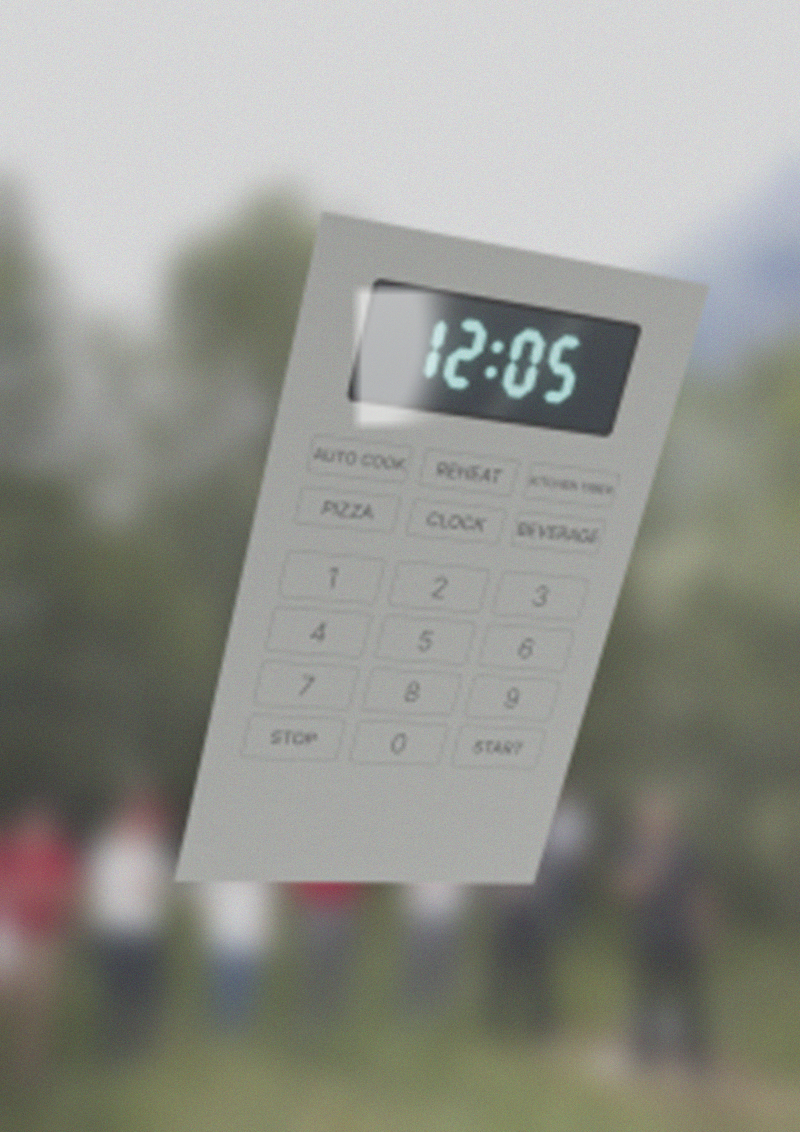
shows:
12,05
